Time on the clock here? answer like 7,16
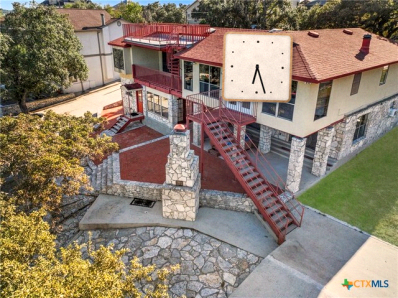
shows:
6,27
